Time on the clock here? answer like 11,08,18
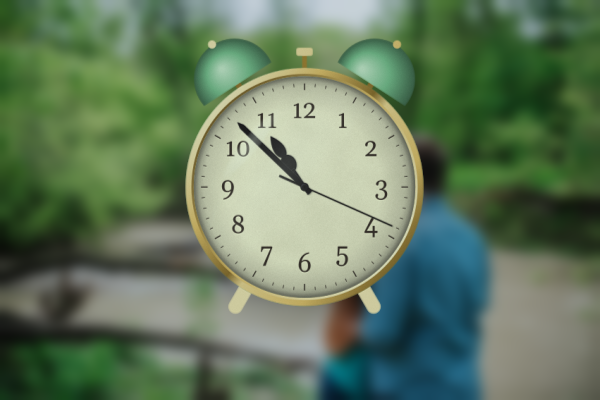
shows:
10,52,19
